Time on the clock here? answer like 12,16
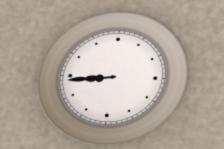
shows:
8,44
